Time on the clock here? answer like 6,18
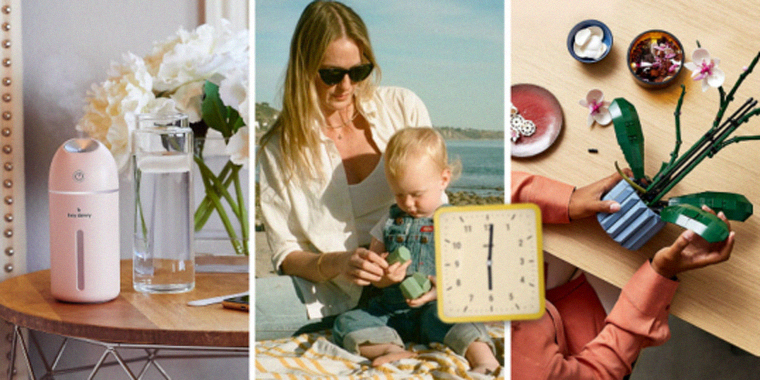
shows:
6,01
